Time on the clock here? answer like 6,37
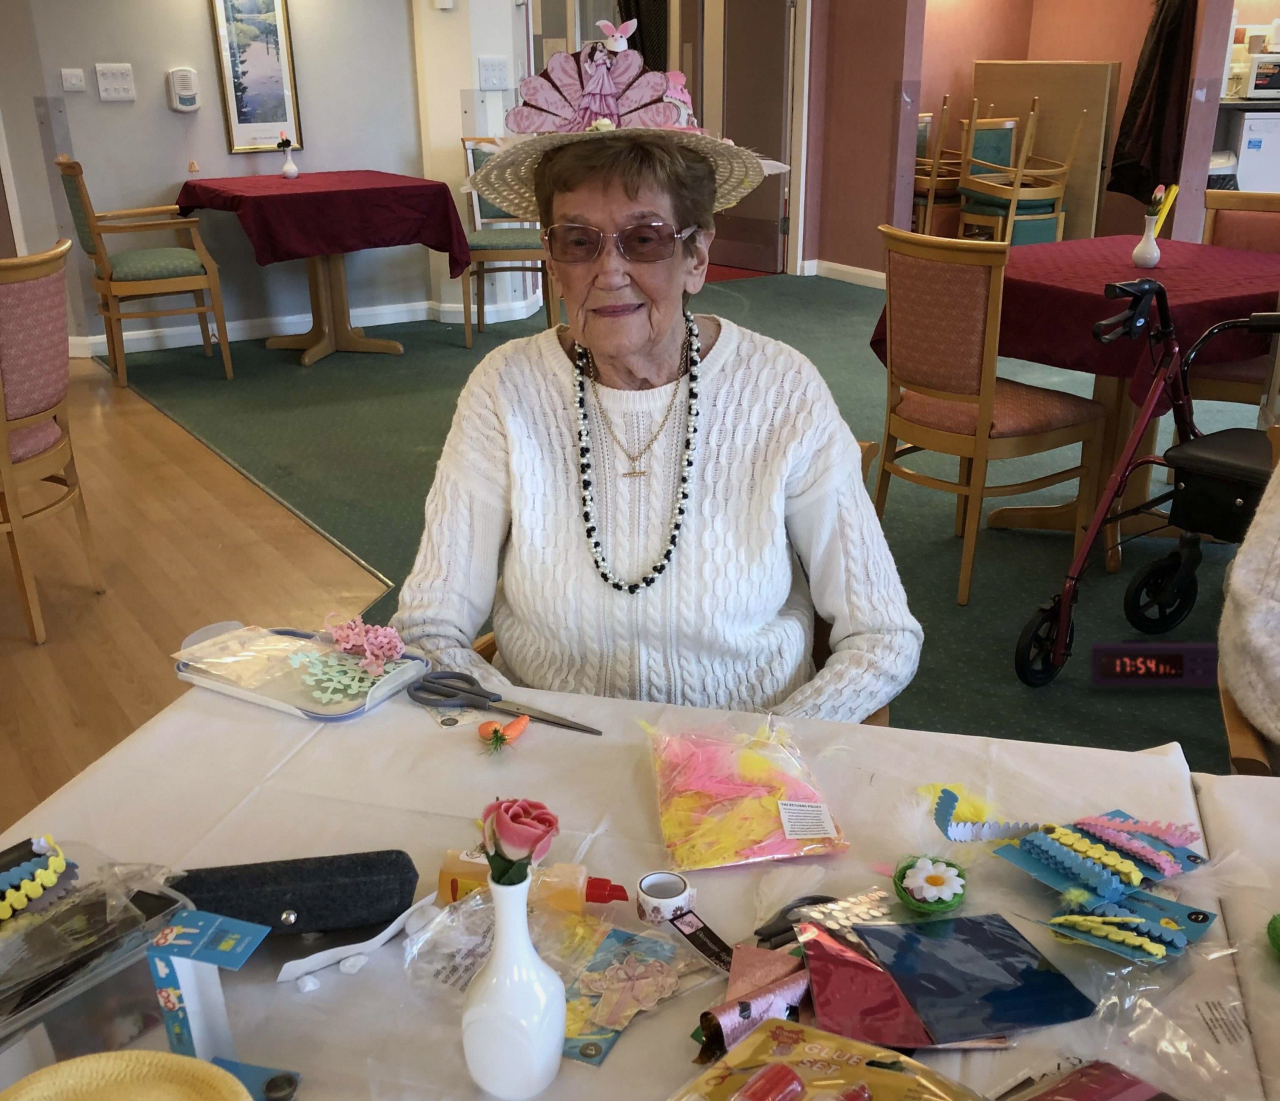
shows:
17,54
